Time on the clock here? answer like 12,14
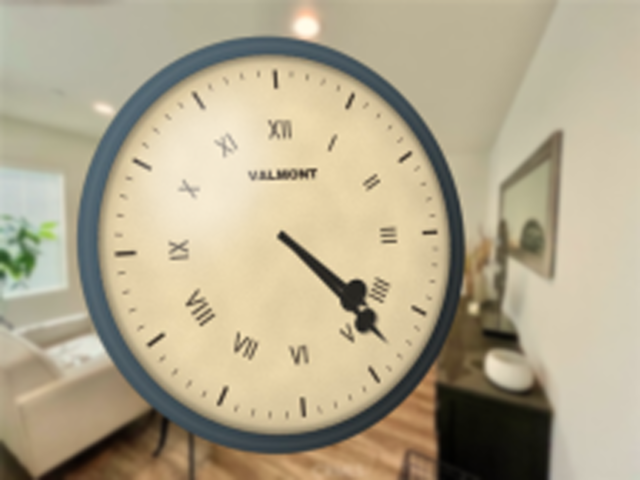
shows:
4,23
